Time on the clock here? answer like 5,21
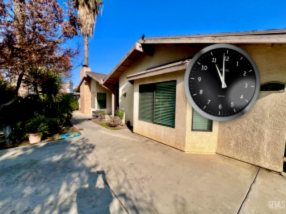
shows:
10,59
